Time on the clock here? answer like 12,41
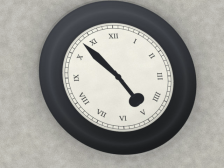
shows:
4,53
